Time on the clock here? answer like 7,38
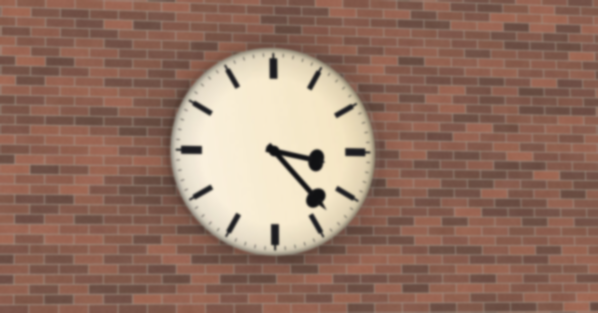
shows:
3,23
